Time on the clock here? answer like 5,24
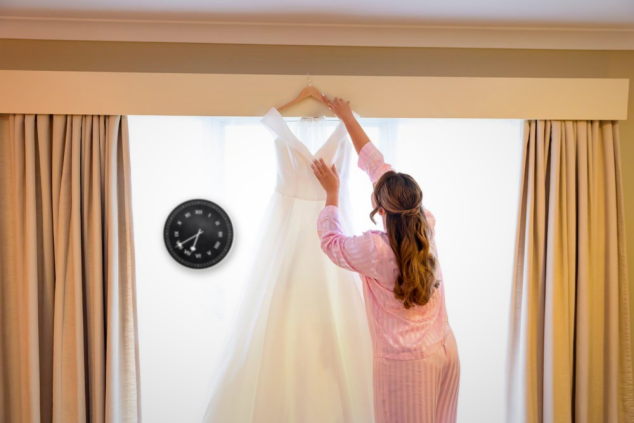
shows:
6,40
